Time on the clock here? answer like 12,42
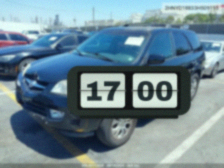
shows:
17,00
